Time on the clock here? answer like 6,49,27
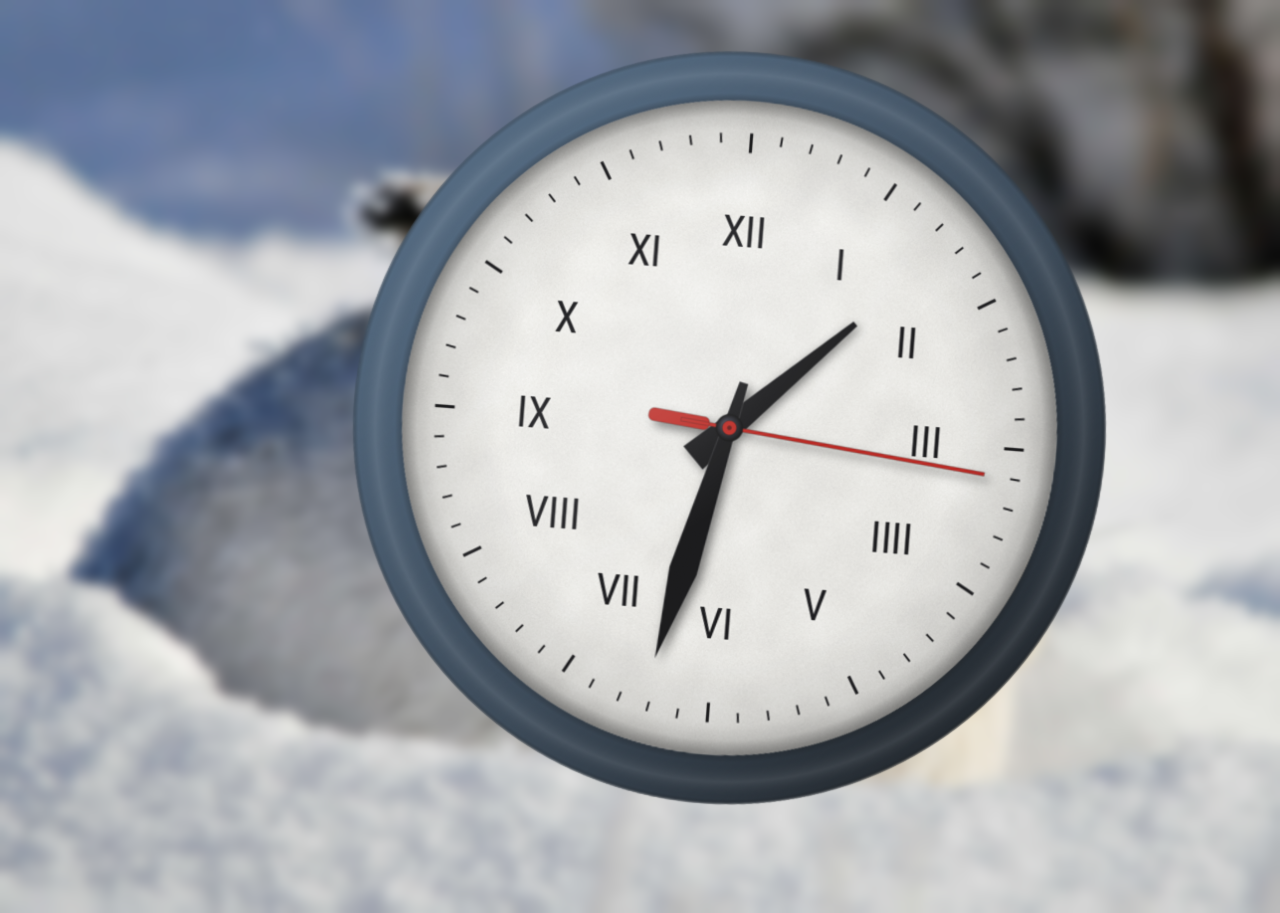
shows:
1,32,16
